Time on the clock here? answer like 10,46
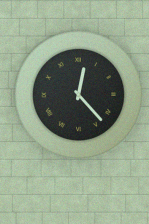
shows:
12,23
